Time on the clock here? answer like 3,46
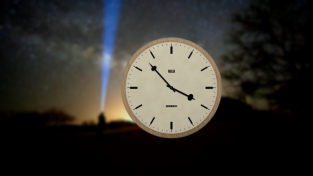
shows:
3,53
